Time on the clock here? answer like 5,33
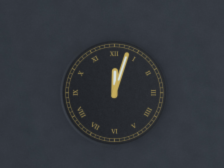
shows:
12,03
